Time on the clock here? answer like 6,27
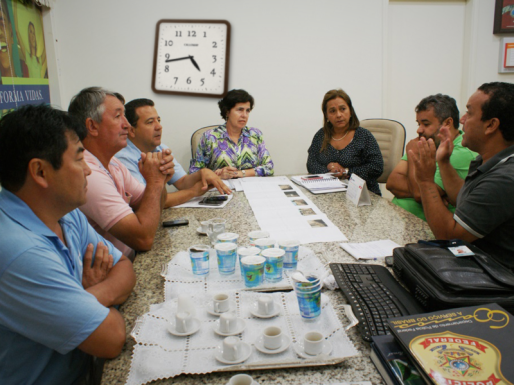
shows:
4,43
